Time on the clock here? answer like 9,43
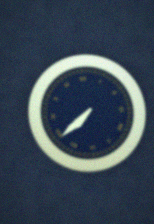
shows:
7,39
